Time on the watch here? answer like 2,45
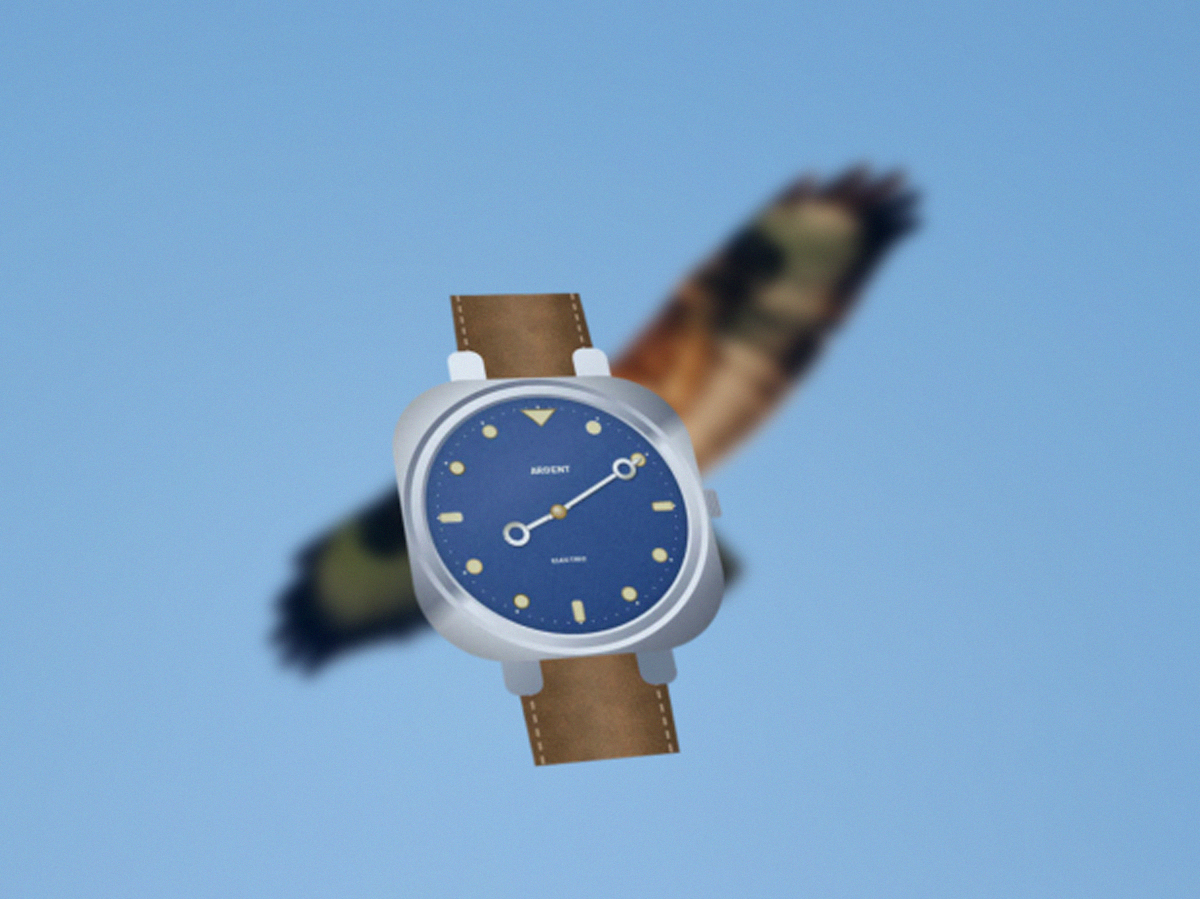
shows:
8,10
